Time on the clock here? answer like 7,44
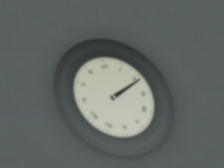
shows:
2,11
